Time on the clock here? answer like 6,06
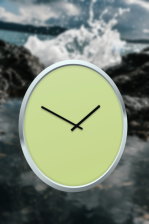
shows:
1,49
